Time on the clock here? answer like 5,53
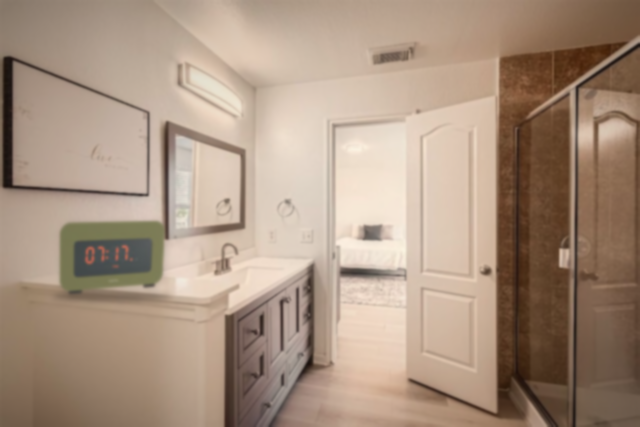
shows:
7,17
